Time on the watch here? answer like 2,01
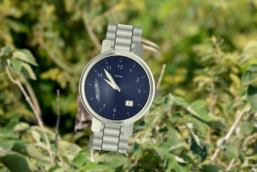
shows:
9,53
